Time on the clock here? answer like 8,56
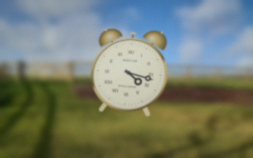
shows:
4,17
